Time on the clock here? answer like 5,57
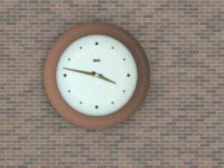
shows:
3,47
